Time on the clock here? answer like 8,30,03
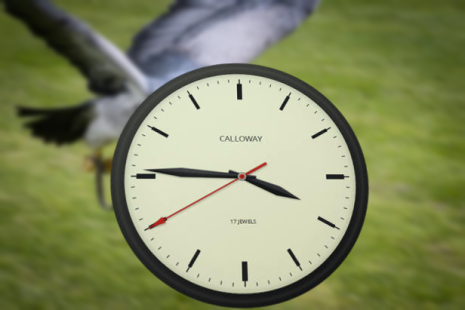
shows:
3,45,40
